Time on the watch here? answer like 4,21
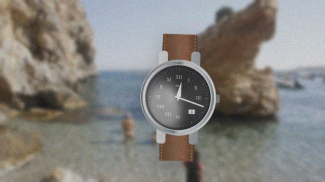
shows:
12,18
